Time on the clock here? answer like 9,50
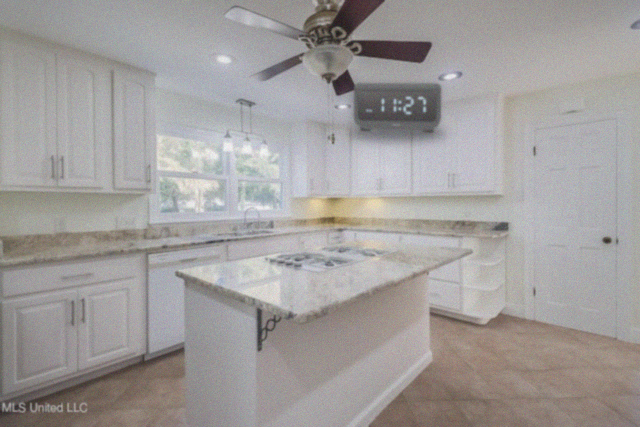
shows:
11,27
